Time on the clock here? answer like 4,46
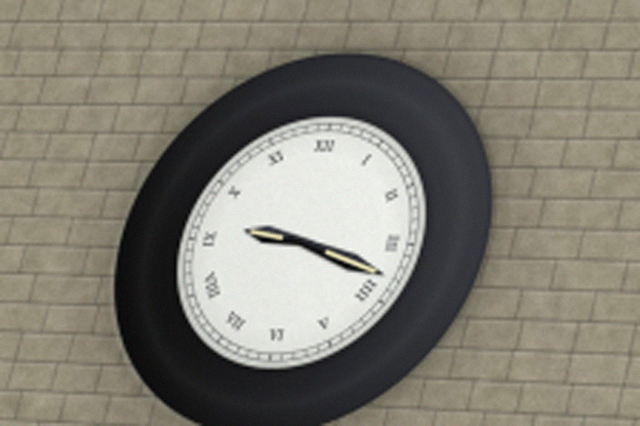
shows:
9,18
